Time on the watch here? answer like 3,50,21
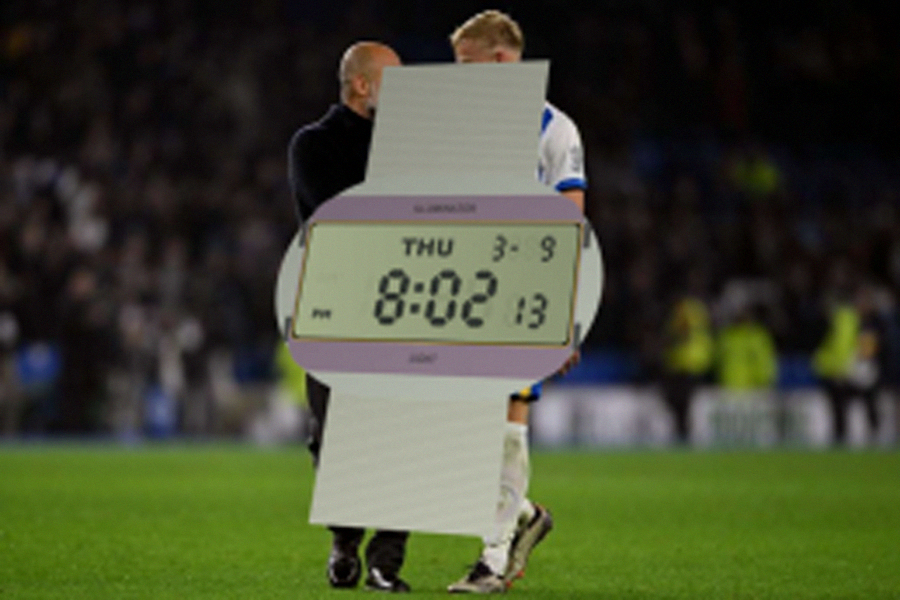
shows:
8,02,13
